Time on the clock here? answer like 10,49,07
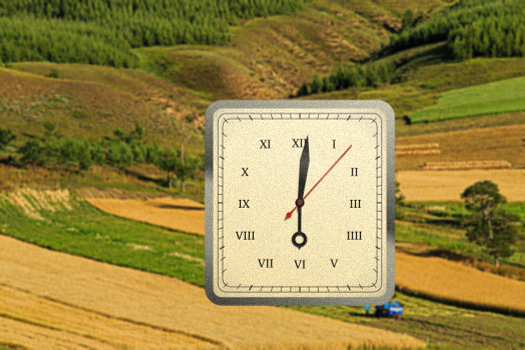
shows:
6,01,07
